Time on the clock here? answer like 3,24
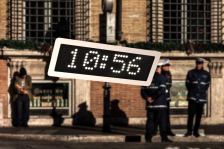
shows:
10,56
